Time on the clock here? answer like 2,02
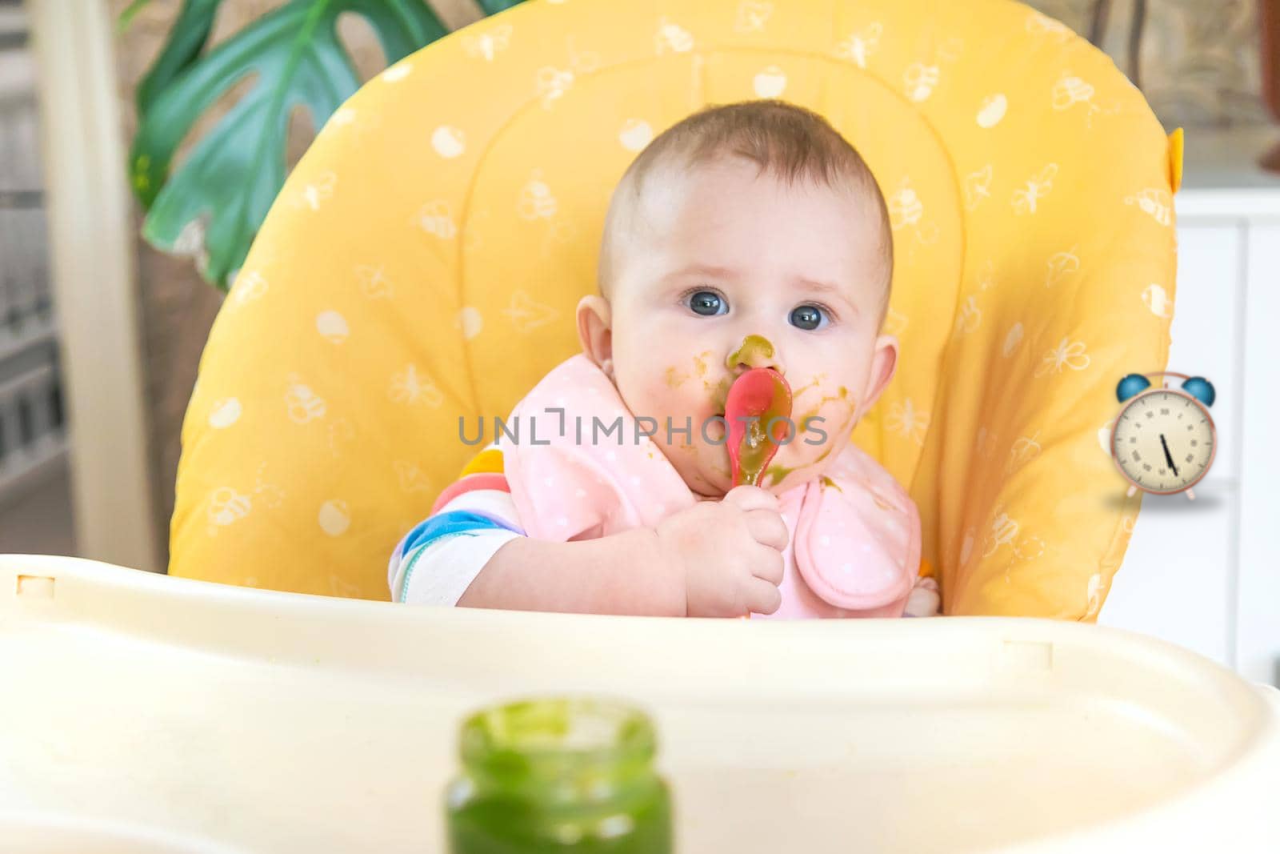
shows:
5,26
